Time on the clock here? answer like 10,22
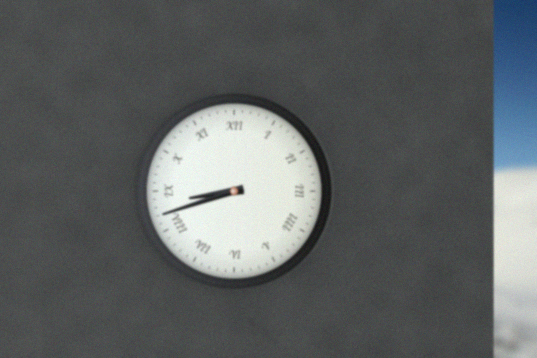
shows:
8,42
